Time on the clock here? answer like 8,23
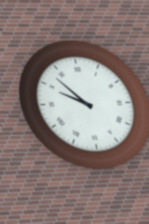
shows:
9,53
